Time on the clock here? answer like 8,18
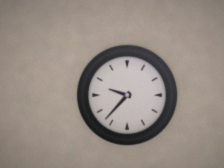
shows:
9,37
